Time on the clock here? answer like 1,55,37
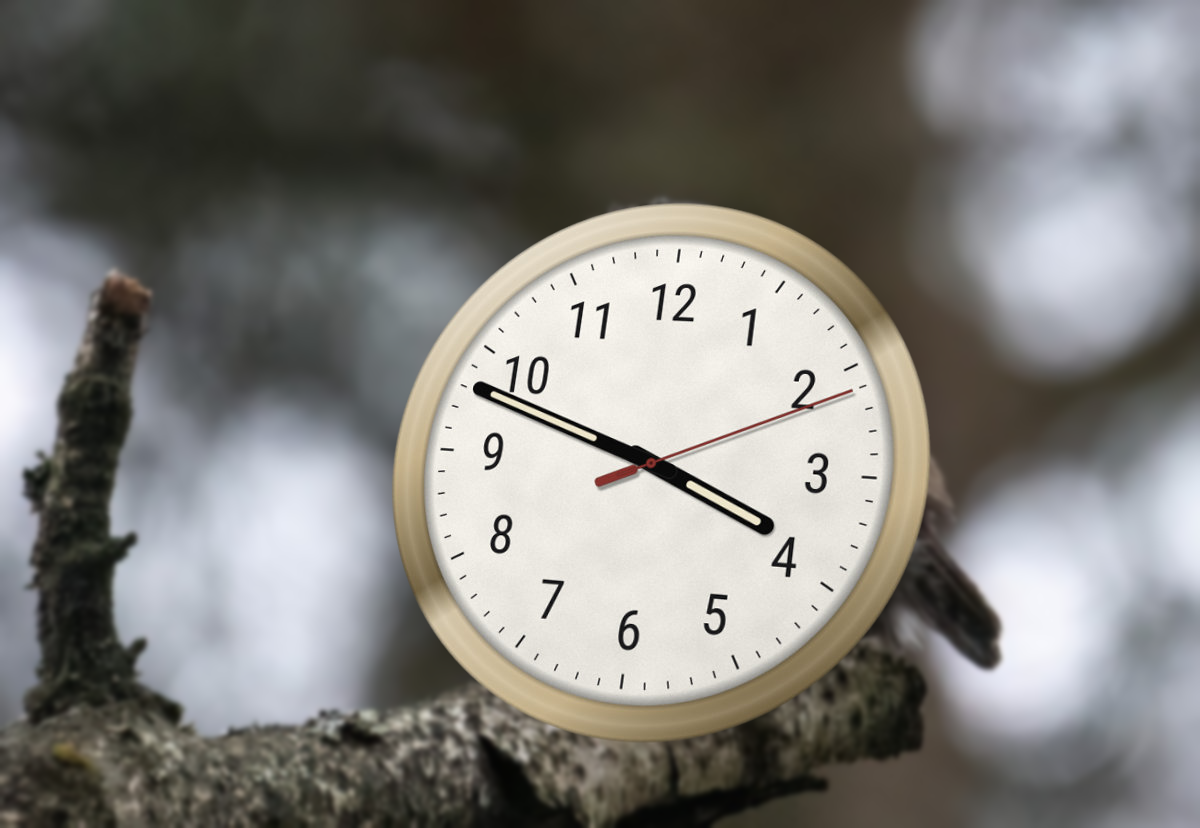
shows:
3,48,11
